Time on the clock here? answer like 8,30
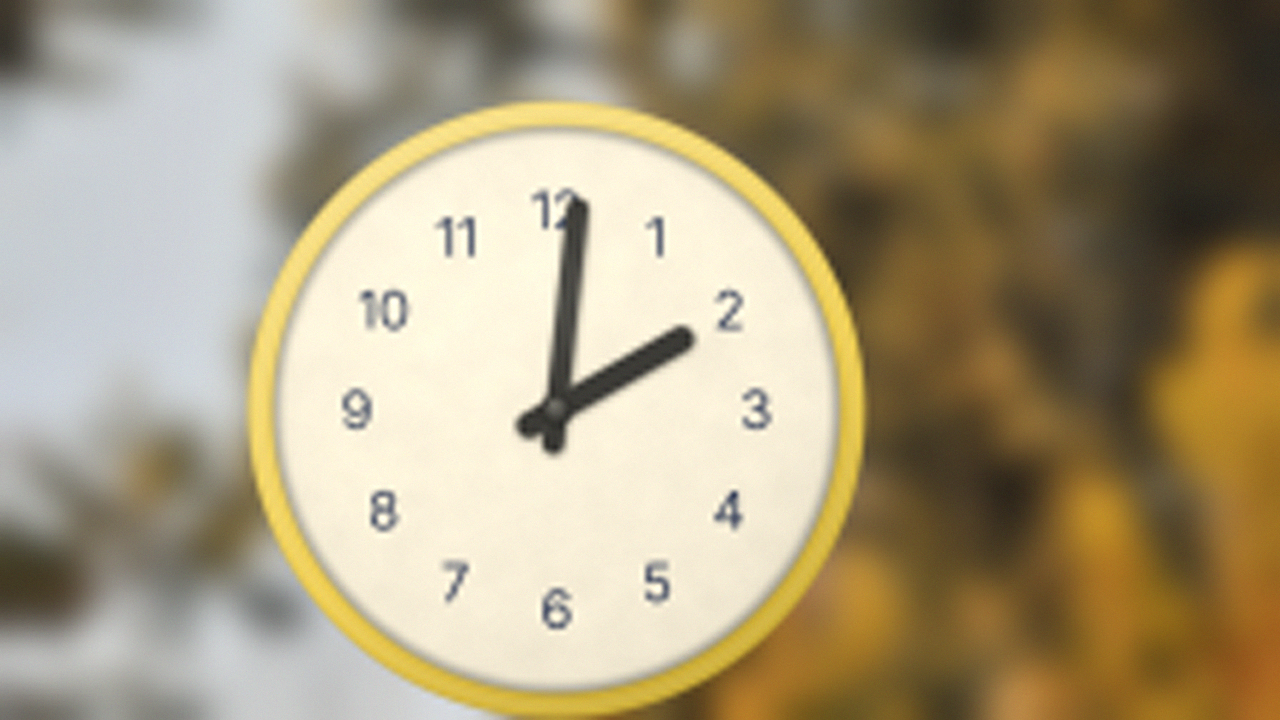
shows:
2,01
